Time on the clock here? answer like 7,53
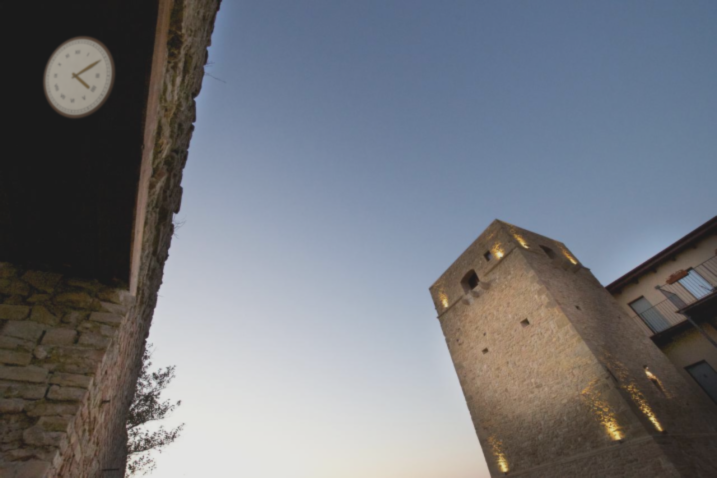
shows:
4,10
